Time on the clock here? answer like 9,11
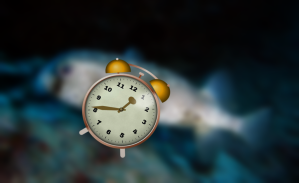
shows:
12,41
